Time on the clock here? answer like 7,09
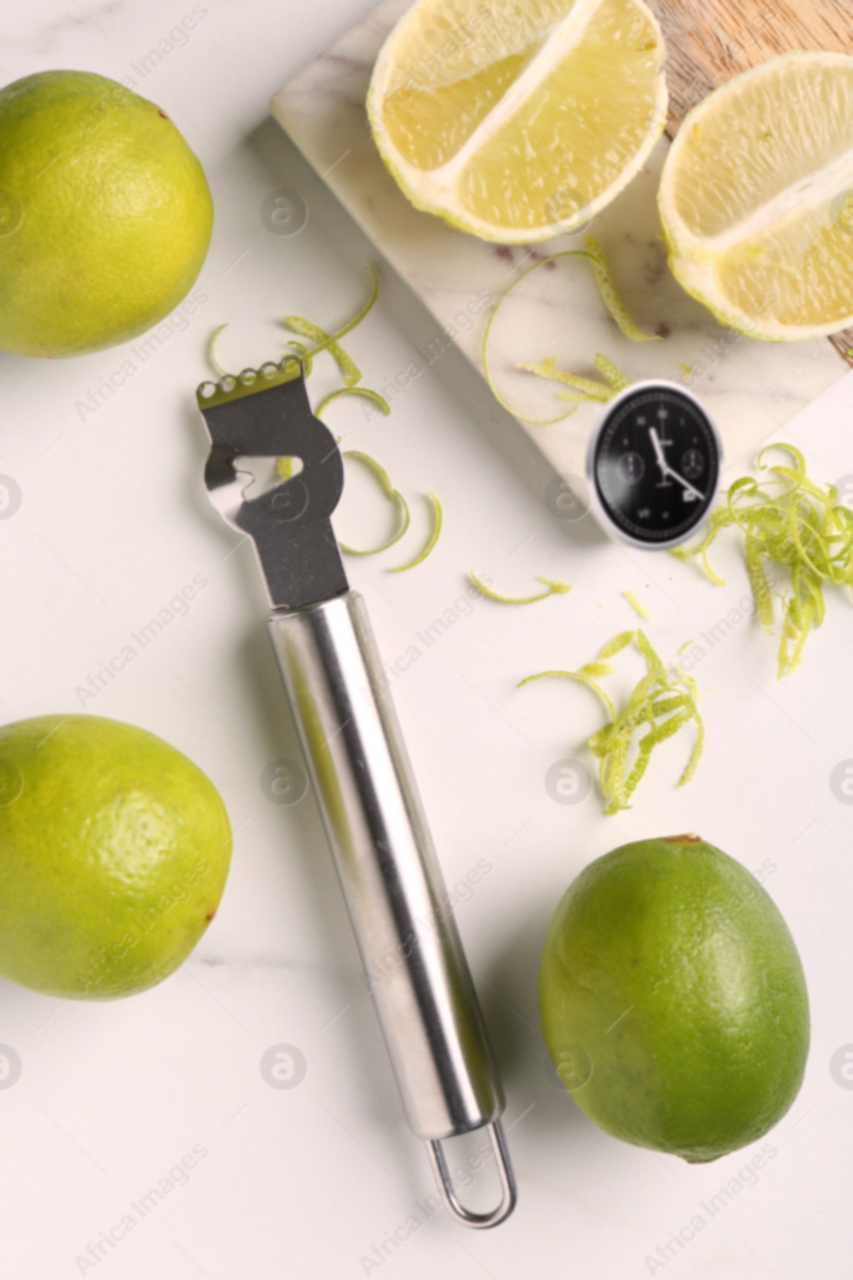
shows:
11,21
